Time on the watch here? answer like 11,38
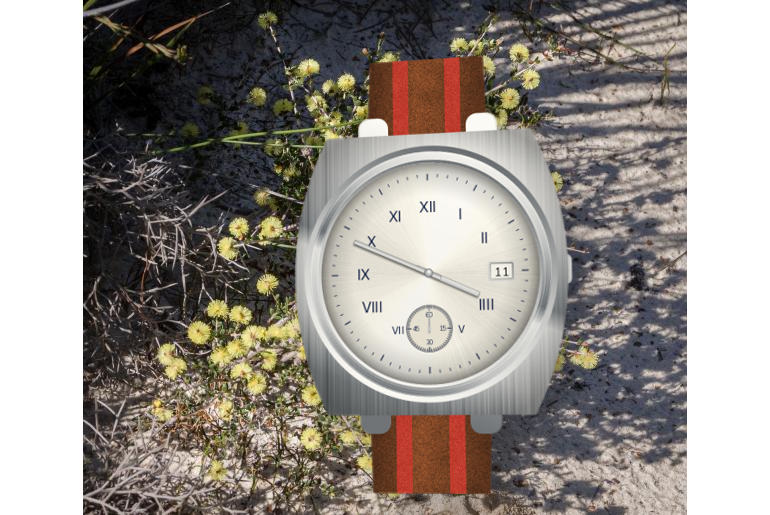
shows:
3,49
